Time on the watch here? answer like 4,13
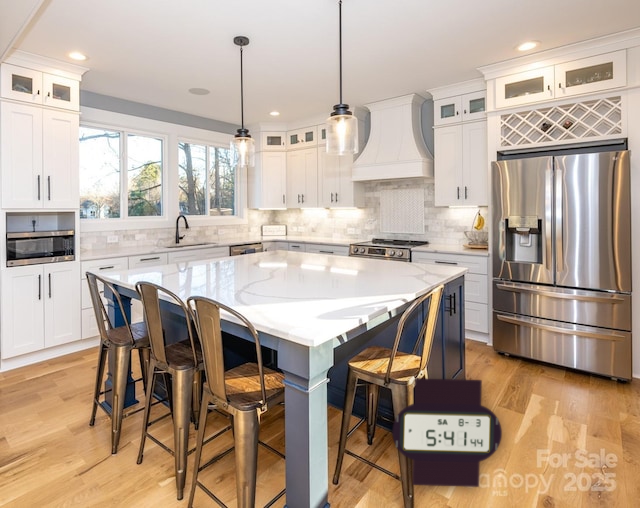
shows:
5,41
